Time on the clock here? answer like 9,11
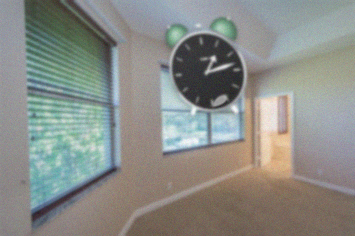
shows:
1,13
